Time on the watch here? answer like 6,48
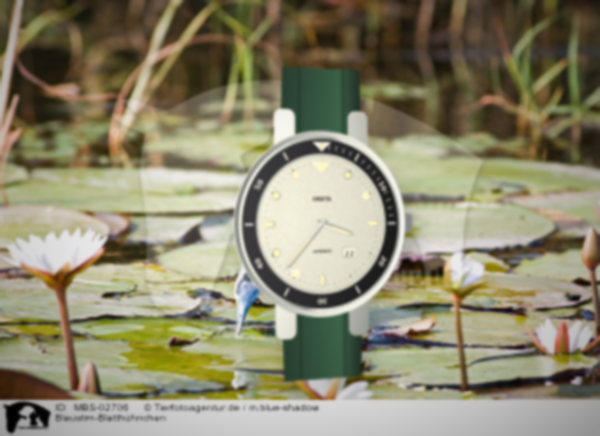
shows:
3,37
